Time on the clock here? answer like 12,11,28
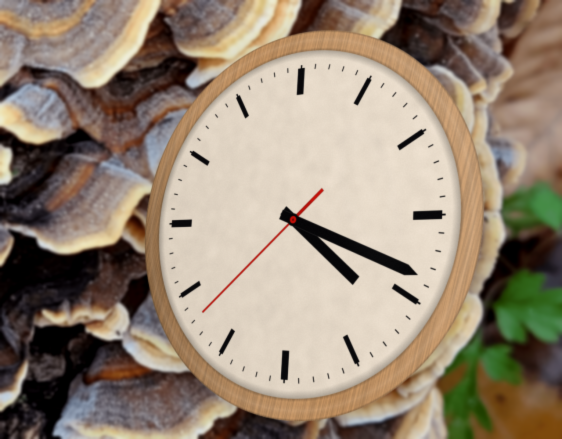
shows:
4,18,38
